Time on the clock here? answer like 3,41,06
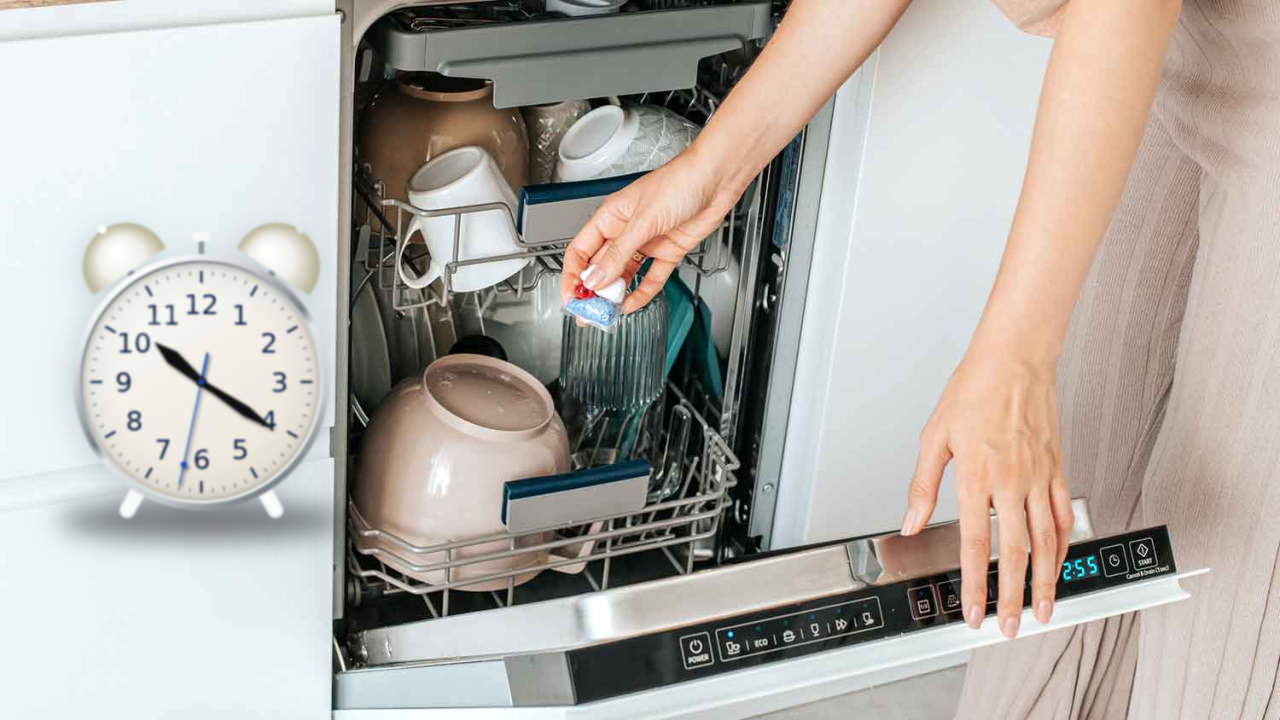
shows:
10,20,32
